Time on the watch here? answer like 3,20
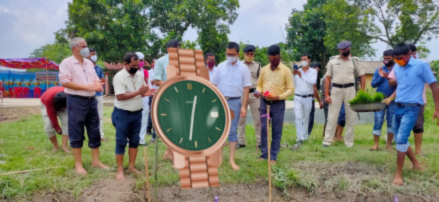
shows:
12,32
